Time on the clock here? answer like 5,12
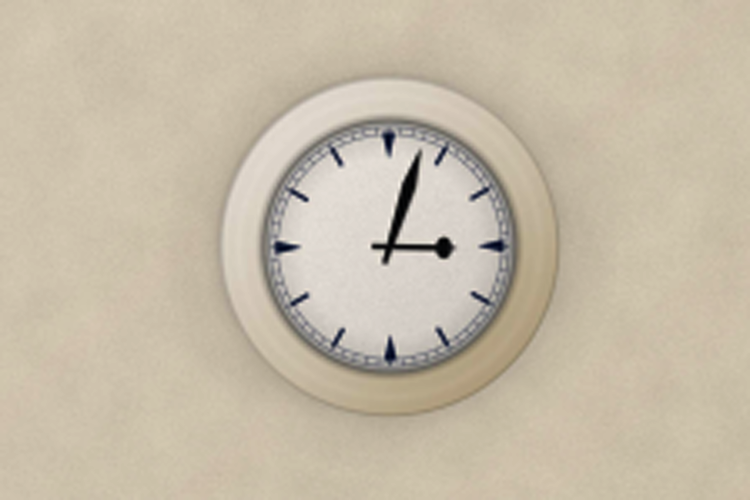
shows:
3,03
